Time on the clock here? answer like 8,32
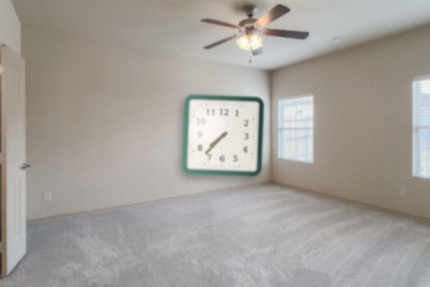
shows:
7,37
